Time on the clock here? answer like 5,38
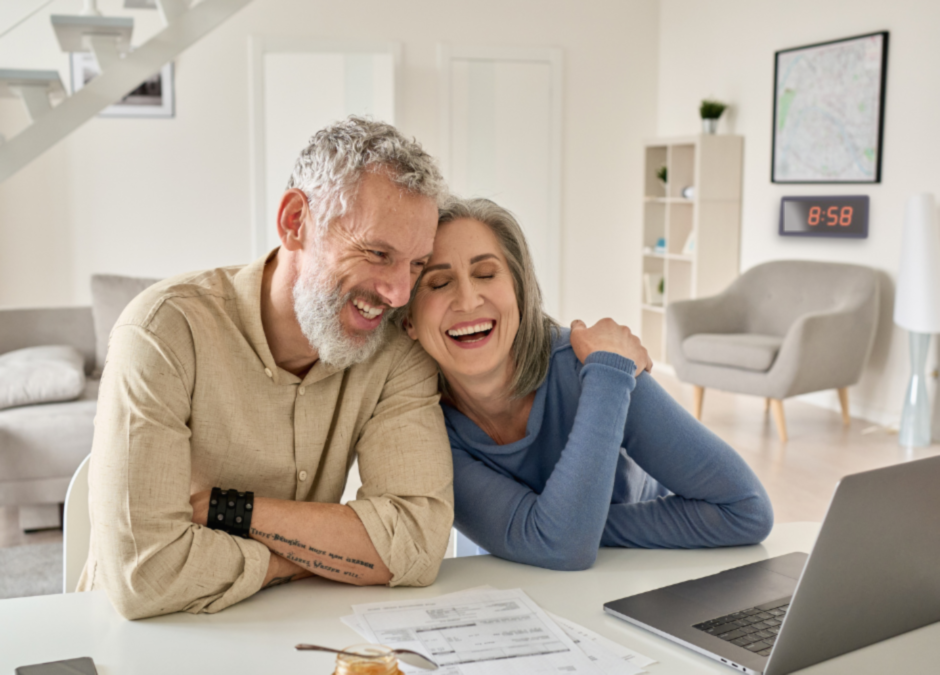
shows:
8,58
